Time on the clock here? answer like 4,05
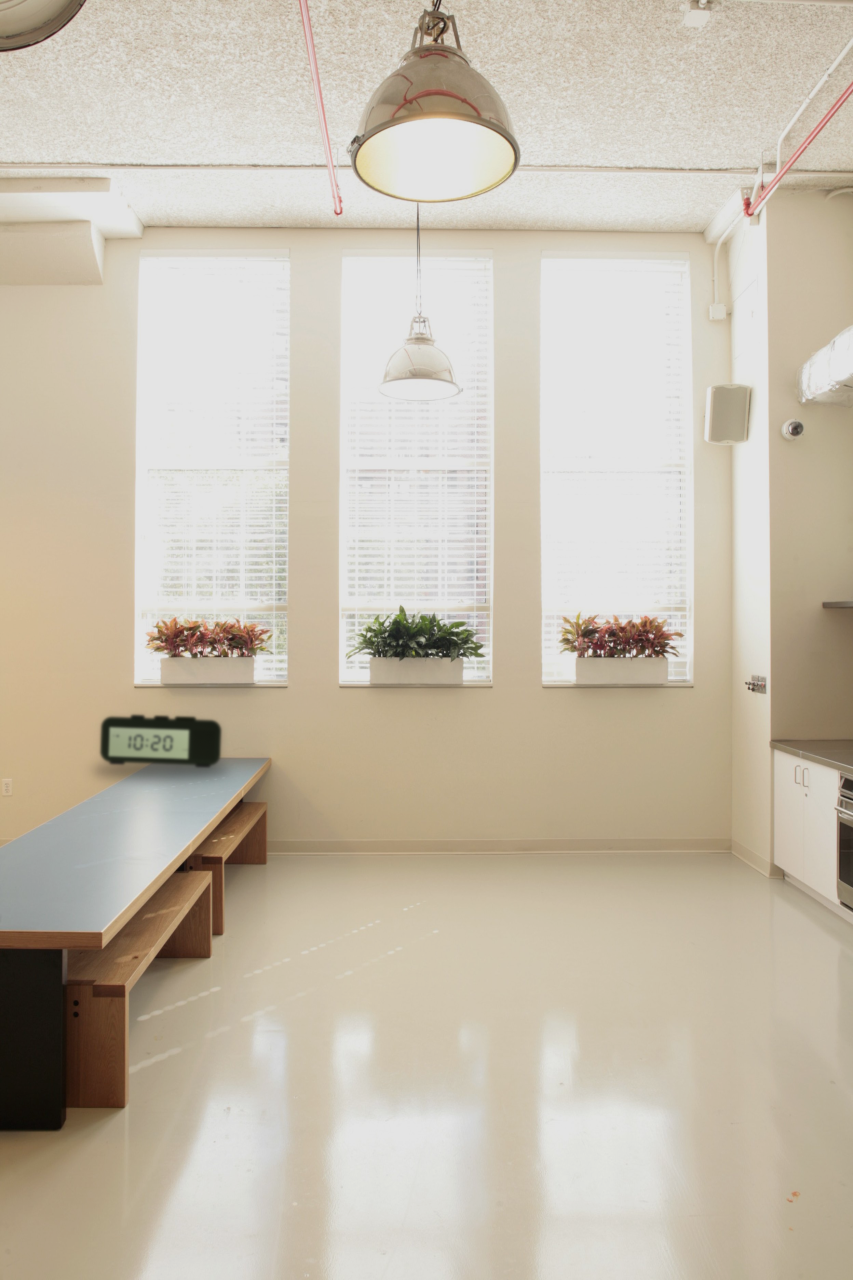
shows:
10,20
